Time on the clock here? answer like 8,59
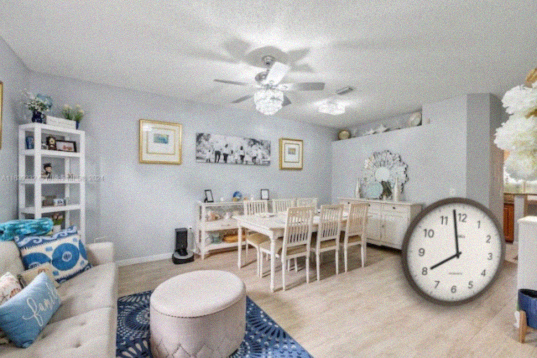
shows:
7,58
